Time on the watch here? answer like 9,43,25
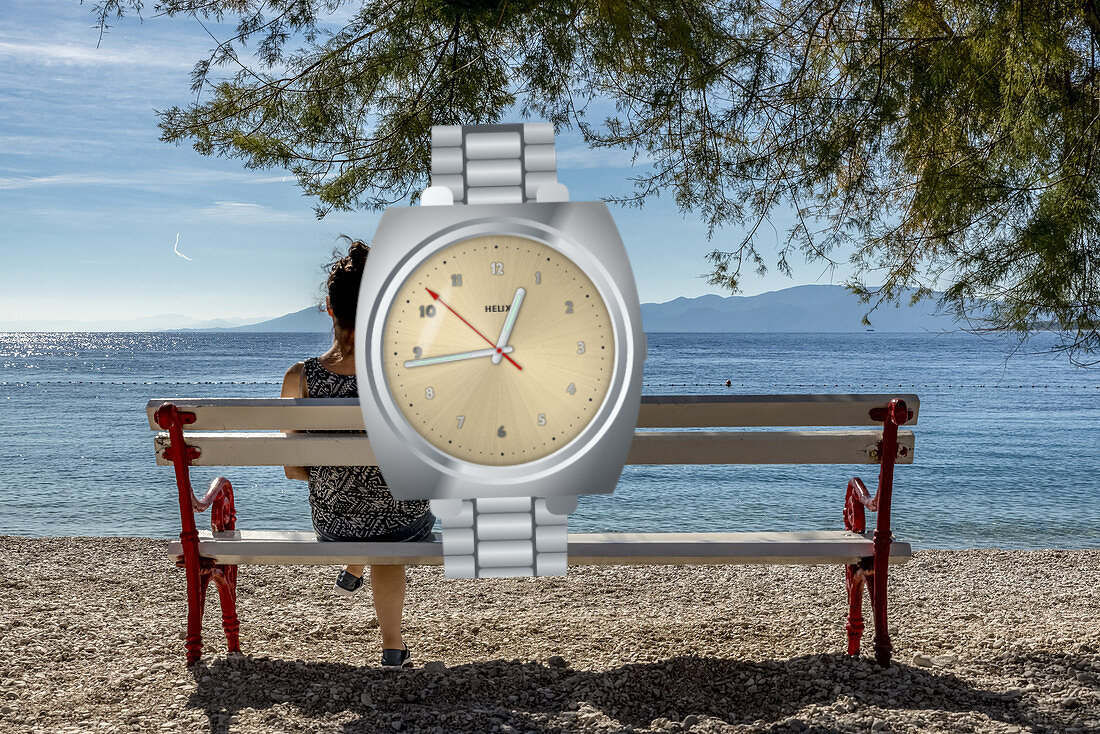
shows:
12,43,52
